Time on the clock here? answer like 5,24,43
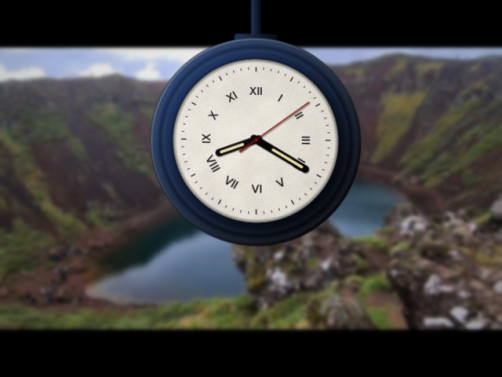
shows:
8,20,09
